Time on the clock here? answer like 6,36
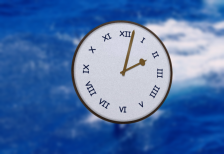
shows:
2,02
